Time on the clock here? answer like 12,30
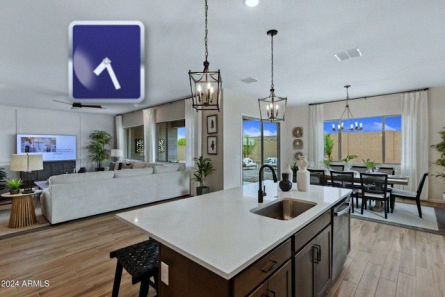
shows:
7,26
